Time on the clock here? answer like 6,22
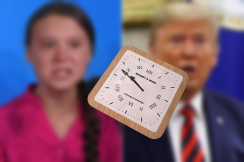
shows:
9,48
